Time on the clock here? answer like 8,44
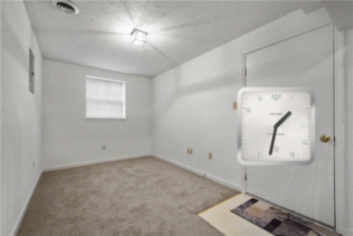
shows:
1,32
